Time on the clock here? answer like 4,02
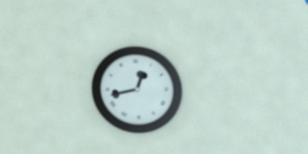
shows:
12,43
